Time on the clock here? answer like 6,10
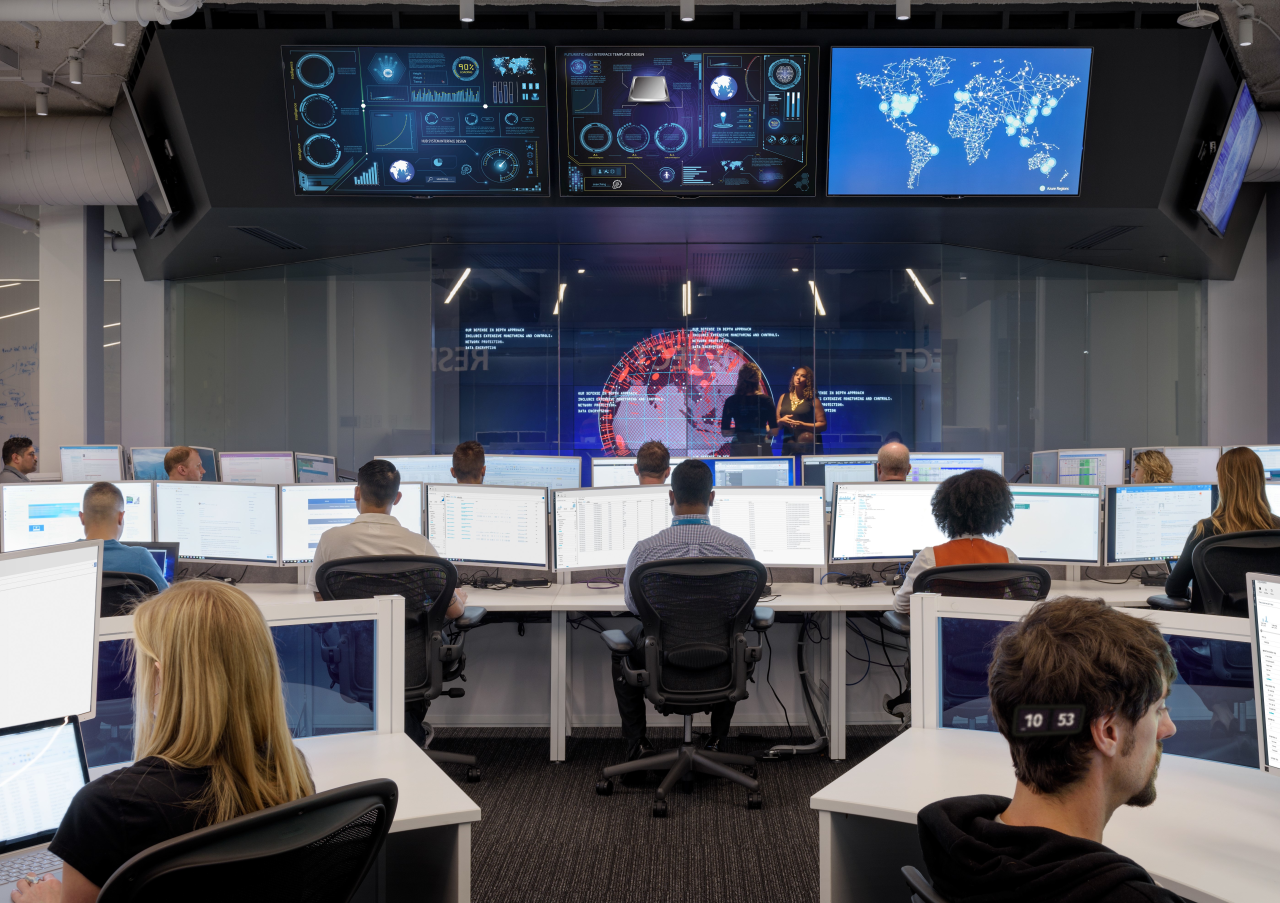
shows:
10,53
